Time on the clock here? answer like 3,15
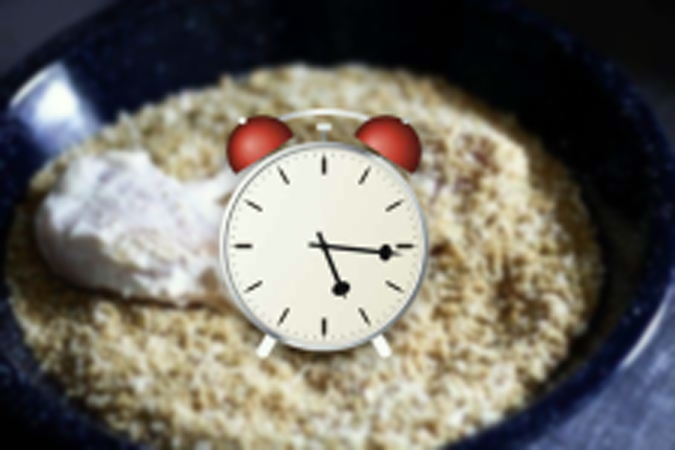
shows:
5,16
